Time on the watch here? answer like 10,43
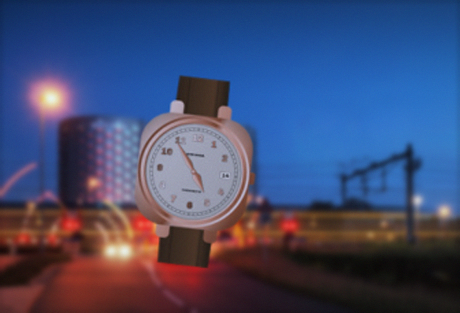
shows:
4,54
